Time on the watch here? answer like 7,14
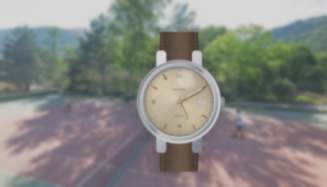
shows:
5,10
